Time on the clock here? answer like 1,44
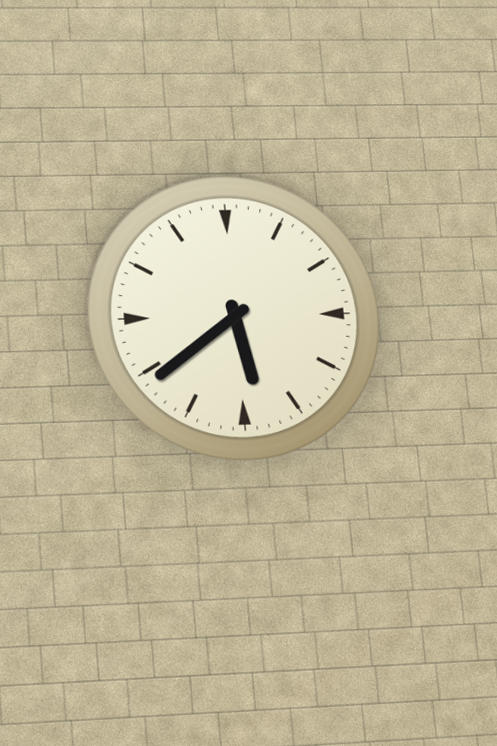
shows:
5,39
